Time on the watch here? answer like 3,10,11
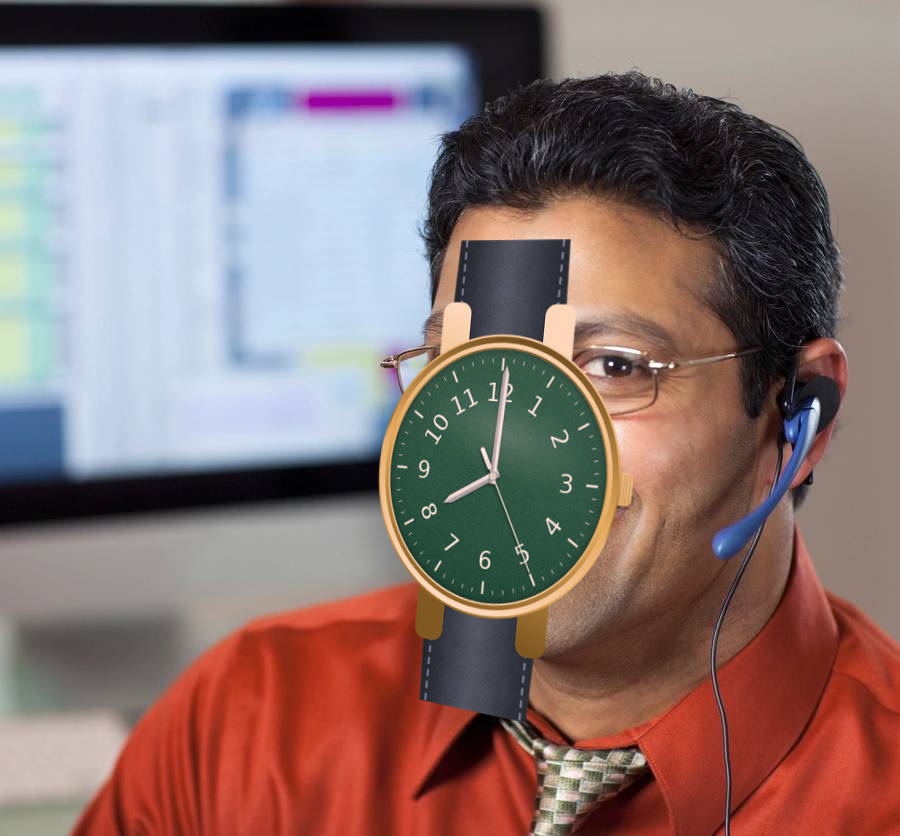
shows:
8,00,25
